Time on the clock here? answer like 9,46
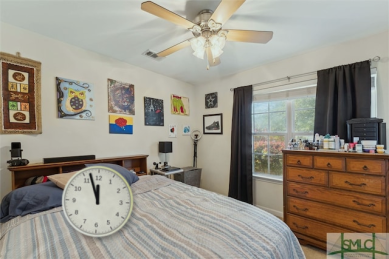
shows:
11,57
